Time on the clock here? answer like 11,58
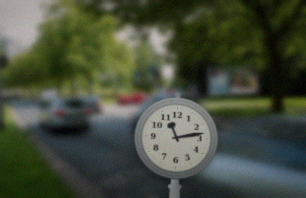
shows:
11,13
